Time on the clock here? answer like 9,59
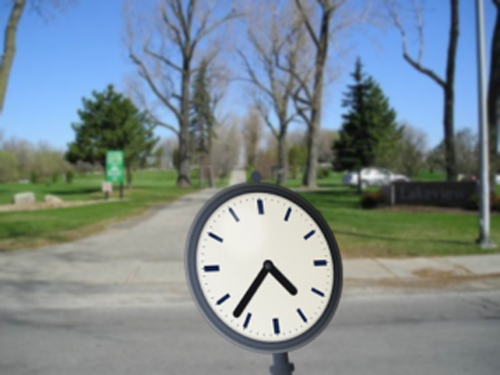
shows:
4,37
